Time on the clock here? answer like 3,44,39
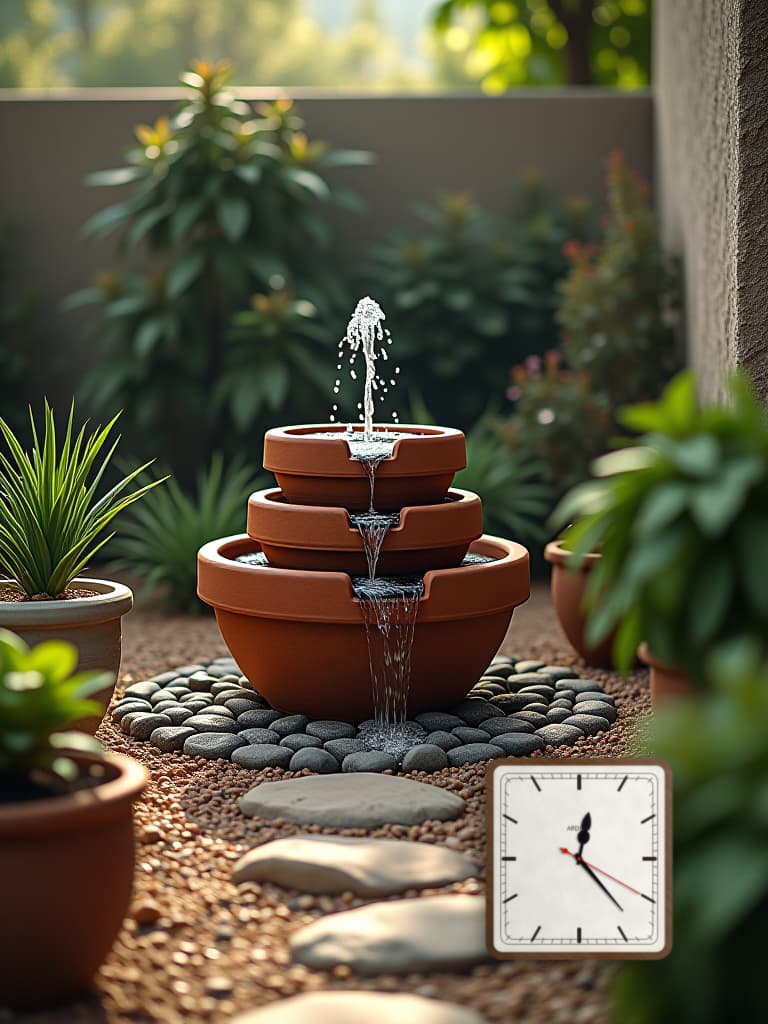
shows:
12,23,20
